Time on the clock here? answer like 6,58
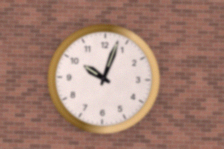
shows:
10,03
